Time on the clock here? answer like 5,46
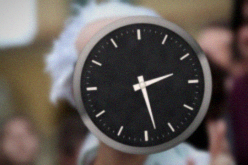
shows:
2,28
